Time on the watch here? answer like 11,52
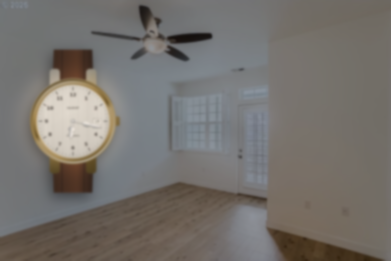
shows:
6,17
